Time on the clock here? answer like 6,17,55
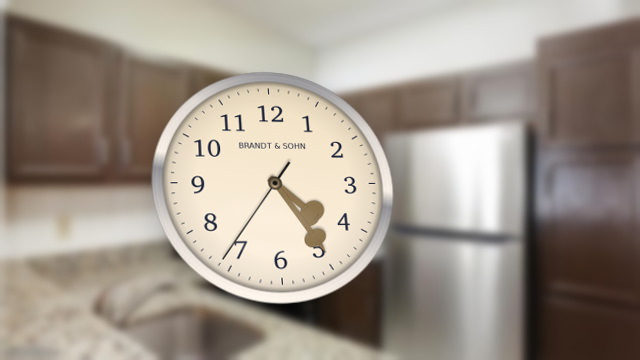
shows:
4,24,36
